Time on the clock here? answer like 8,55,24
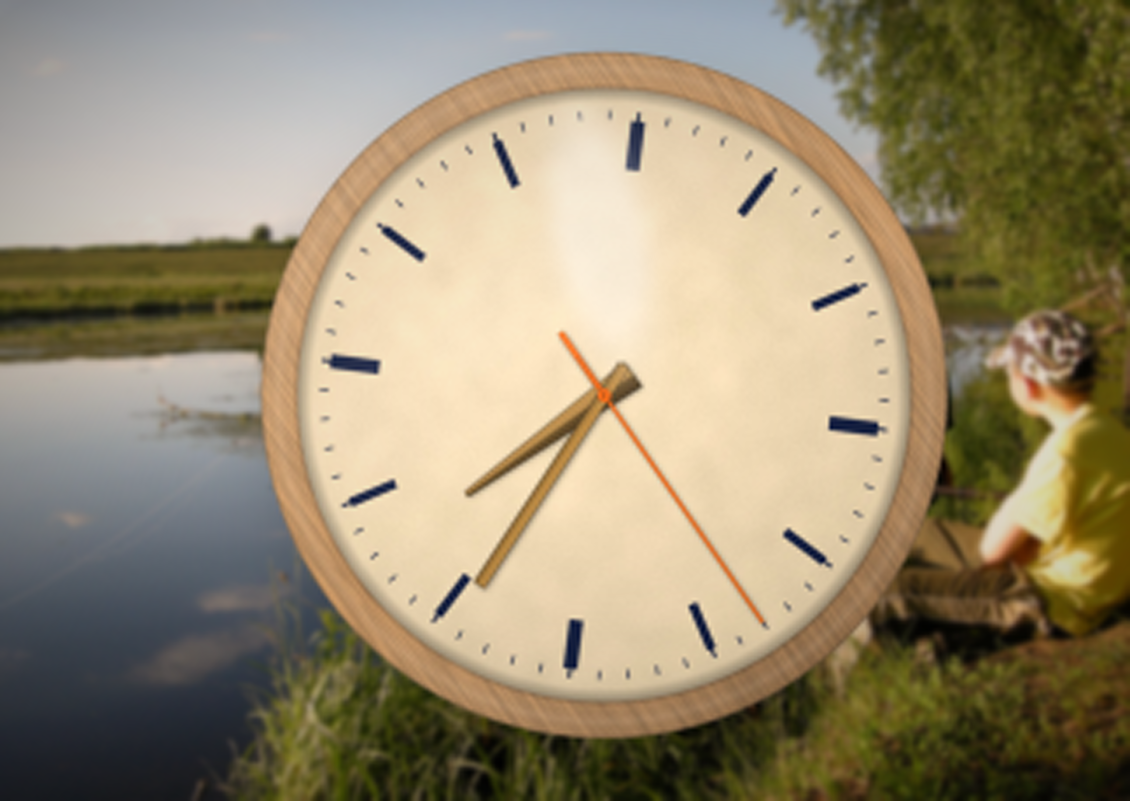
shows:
7,34,23
